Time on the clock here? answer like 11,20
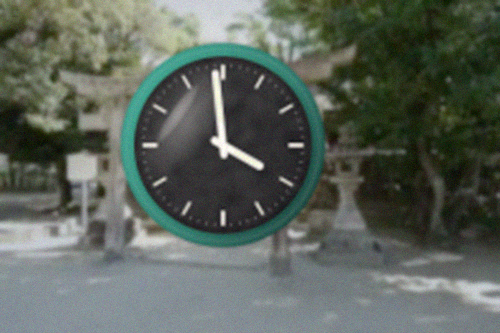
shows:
3,59
